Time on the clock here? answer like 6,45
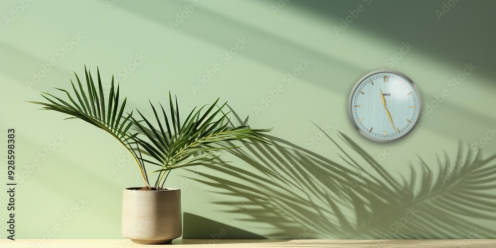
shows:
11,26
